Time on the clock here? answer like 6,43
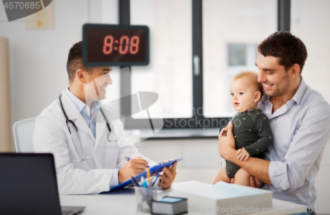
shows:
8,08
